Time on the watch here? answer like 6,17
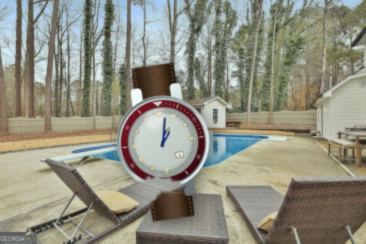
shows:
1,02
